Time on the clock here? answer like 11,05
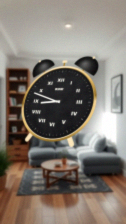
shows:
8,48
